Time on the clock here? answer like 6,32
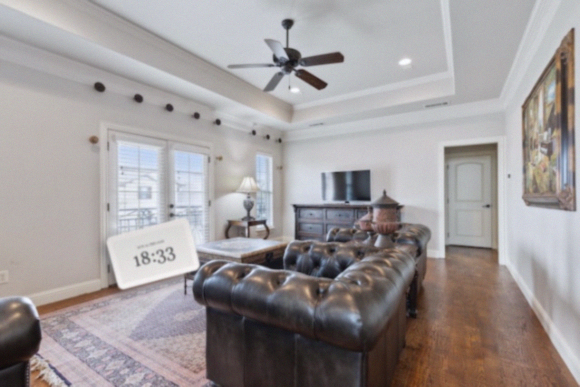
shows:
18,33
